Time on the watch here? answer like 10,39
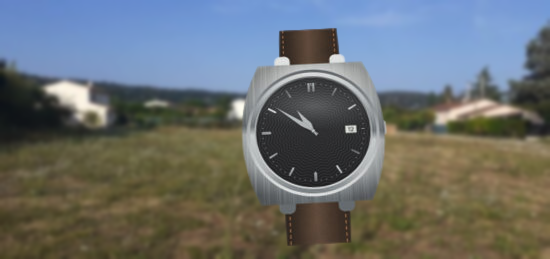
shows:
10,51
